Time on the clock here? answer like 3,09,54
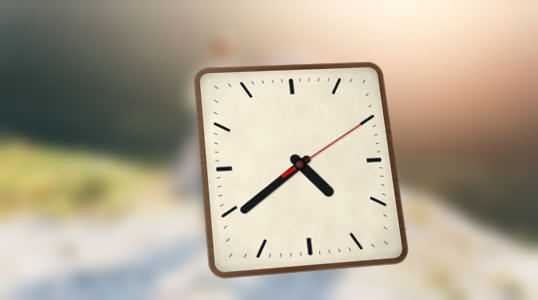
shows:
4,39,10
